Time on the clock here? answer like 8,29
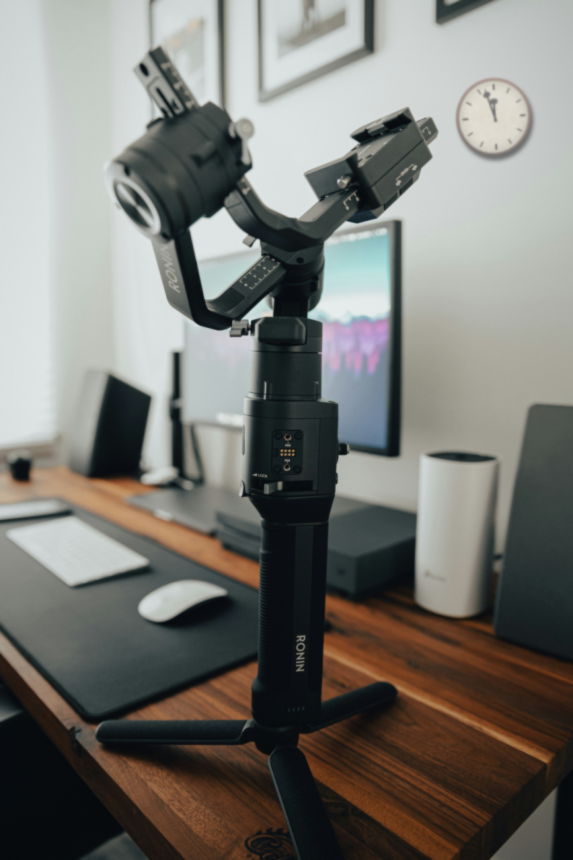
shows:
11,57
